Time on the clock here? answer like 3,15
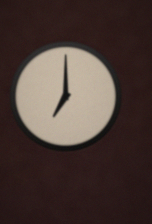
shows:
7,00
